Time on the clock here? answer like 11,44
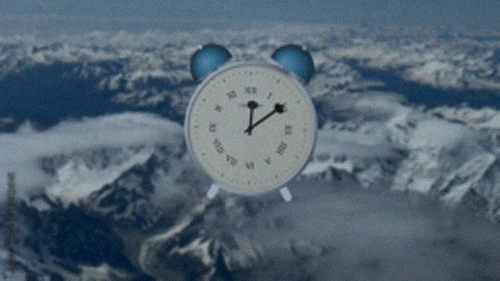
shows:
12,09
